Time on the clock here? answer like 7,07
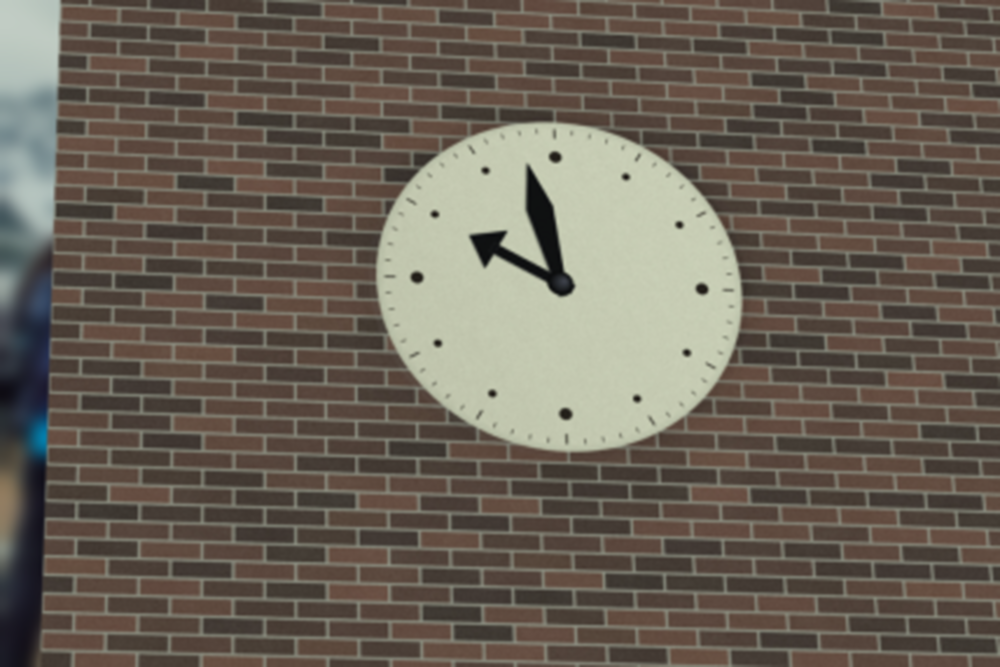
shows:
9,58
